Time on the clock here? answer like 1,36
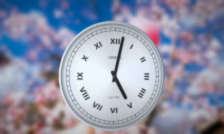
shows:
5,02
